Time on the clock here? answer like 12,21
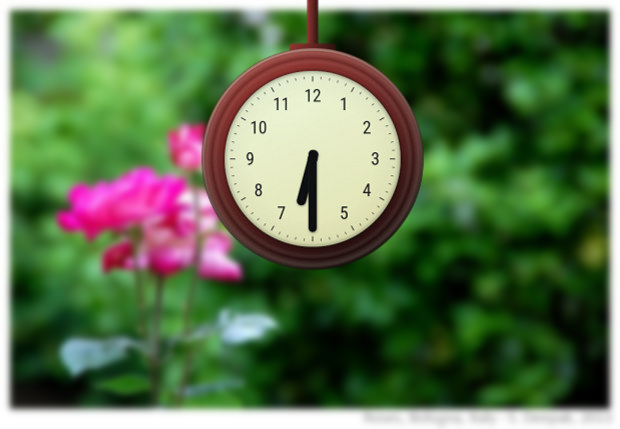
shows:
6,30
